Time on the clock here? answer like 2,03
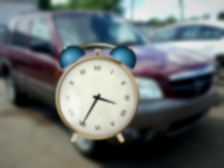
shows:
3,35
